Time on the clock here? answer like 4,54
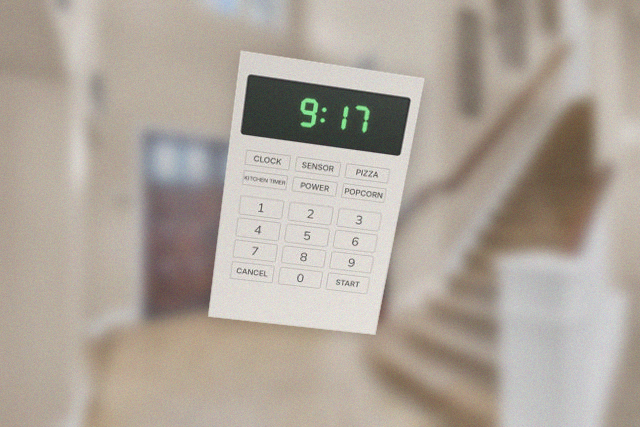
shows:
9,17
